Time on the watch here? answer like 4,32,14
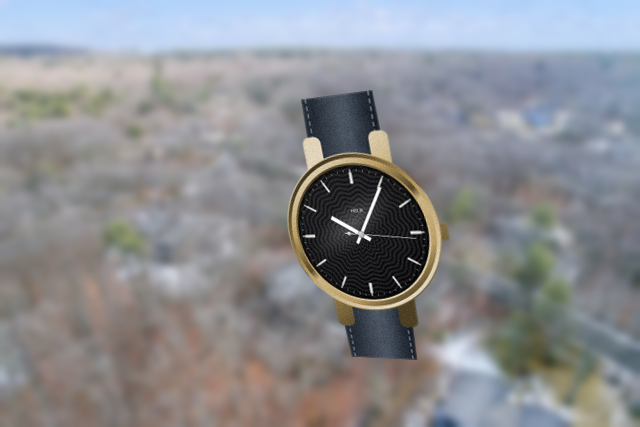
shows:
10,05,16
